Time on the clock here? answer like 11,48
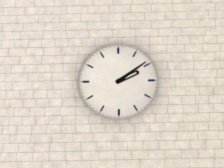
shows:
2,09
